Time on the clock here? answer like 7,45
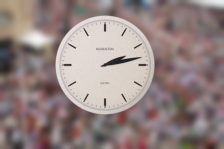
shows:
2,13
